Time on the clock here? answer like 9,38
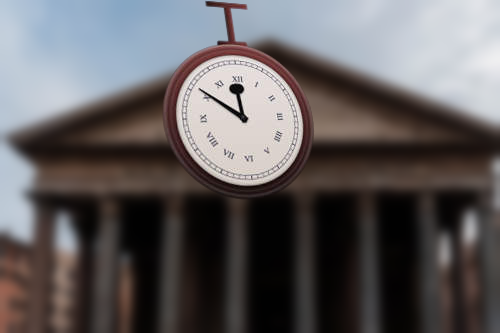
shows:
11,51
